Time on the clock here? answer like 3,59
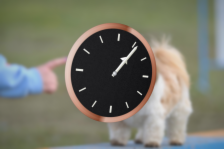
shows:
1,06
